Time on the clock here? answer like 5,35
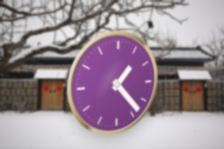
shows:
1,23
